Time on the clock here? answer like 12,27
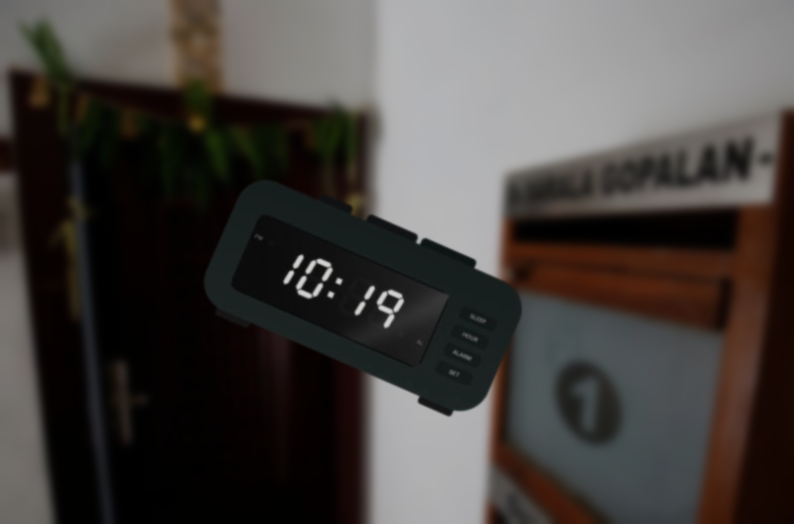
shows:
10,19
